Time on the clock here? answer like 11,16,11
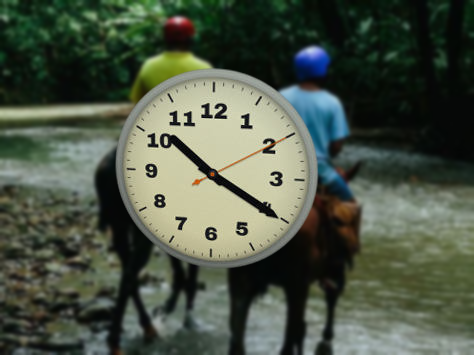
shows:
10,20,10
